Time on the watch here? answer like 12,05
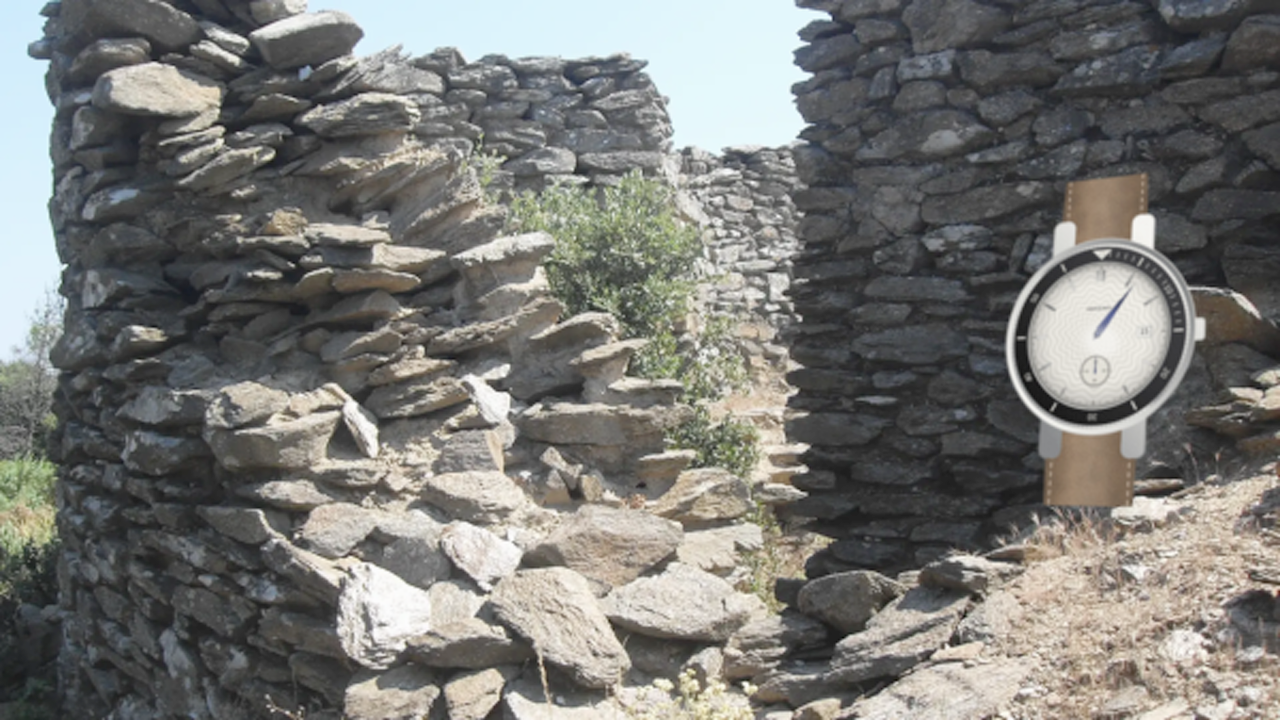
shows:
1,06
